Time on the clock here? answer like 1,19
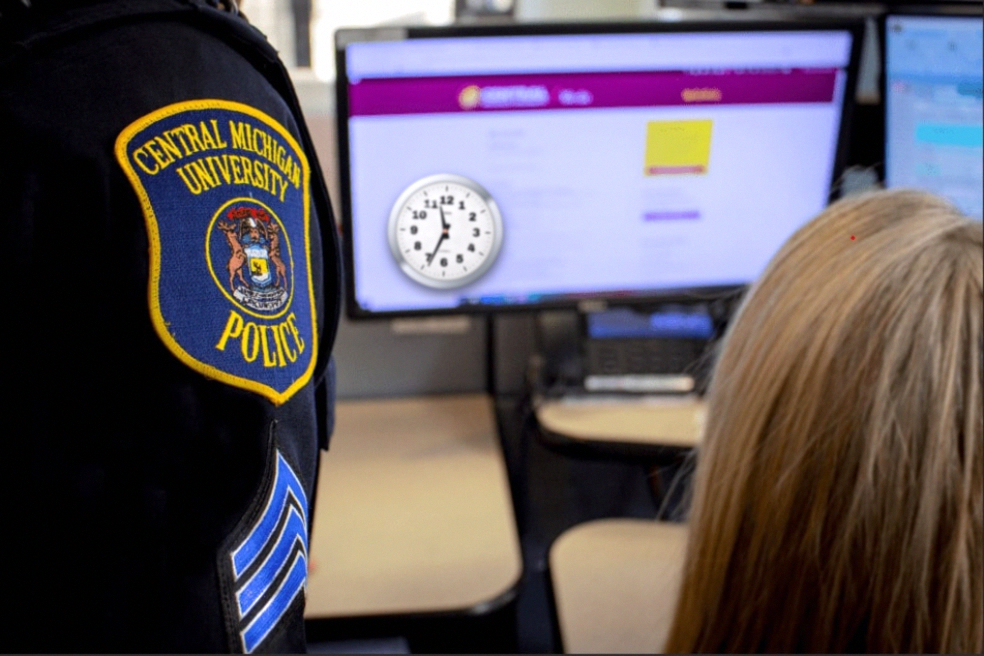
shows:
11,34
